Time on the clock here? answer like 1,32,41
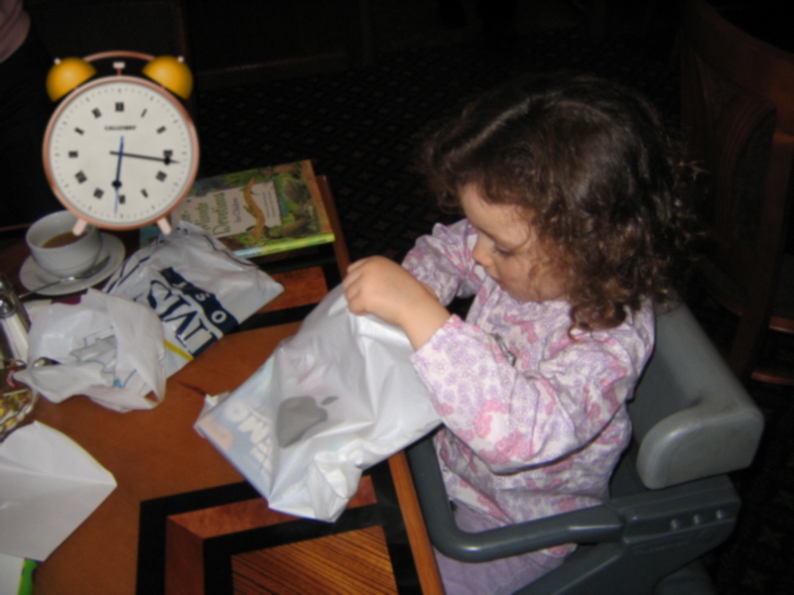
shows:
6,16,31
